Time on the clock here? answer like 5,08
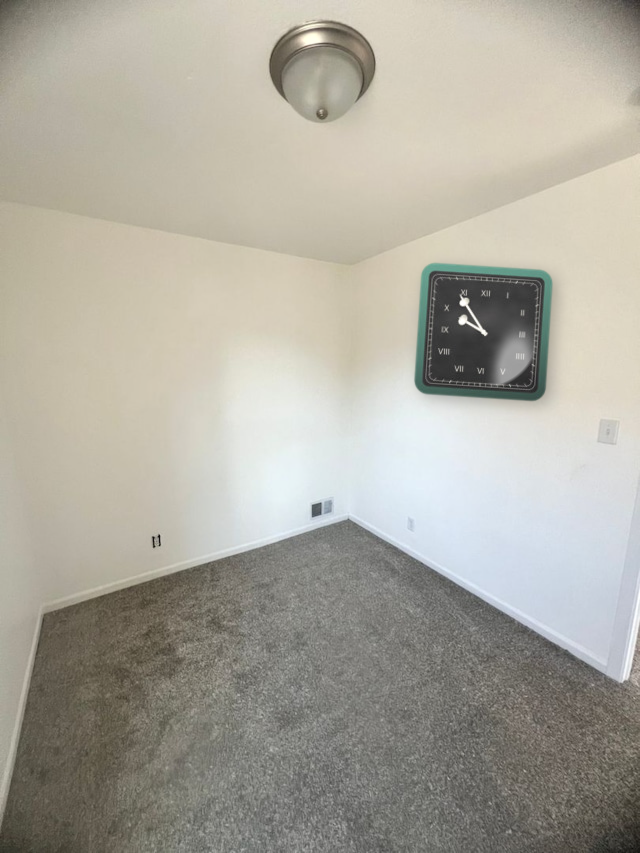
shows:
9,54
